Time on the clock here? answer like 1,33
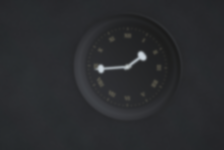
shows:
1,44
